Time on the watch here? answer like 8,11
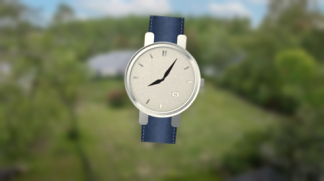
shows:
8,05
